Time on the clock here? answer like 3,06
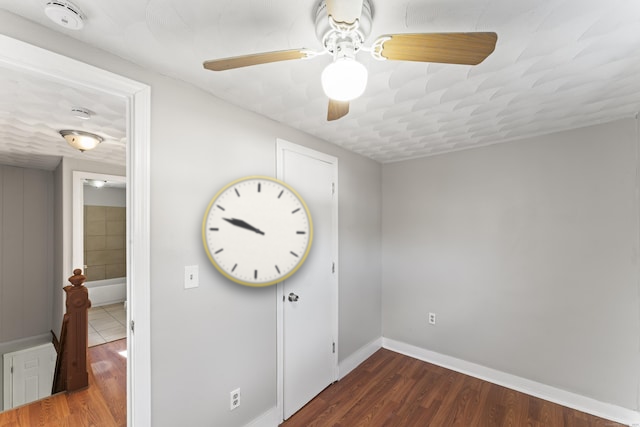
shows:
9,48
